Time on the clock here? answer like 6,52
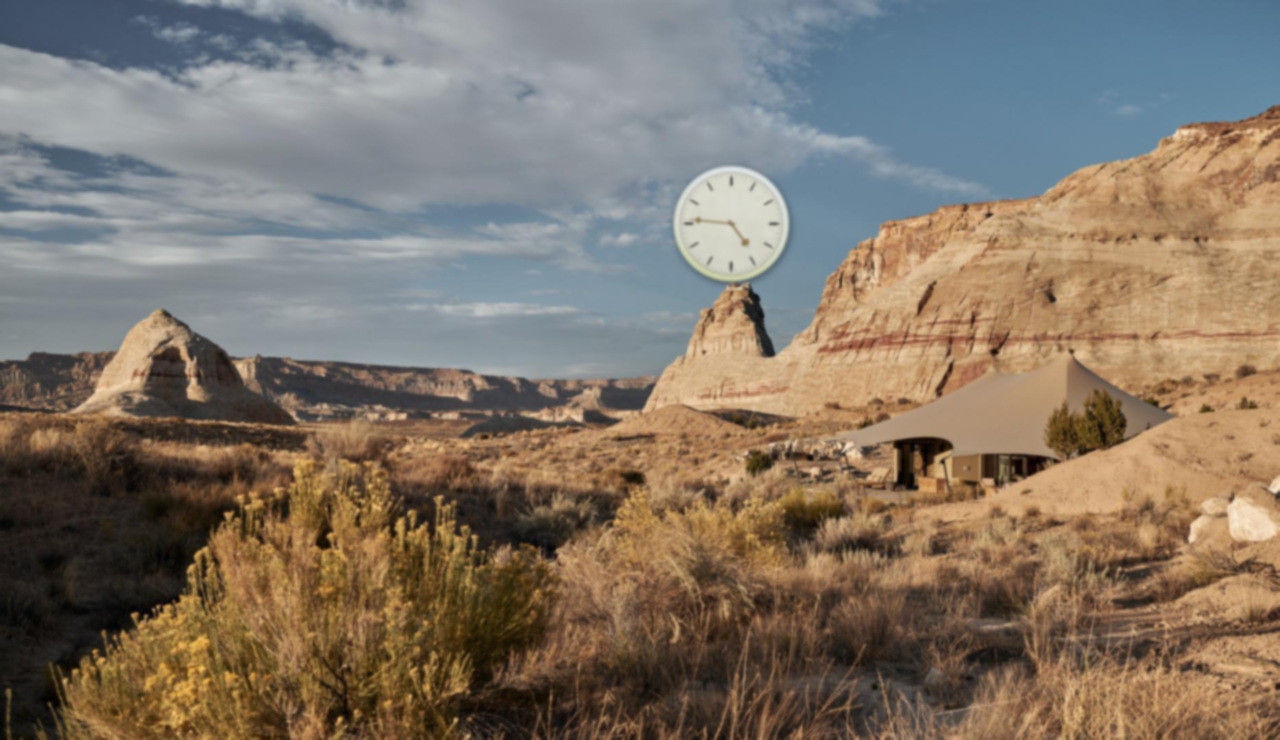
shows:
4,46
